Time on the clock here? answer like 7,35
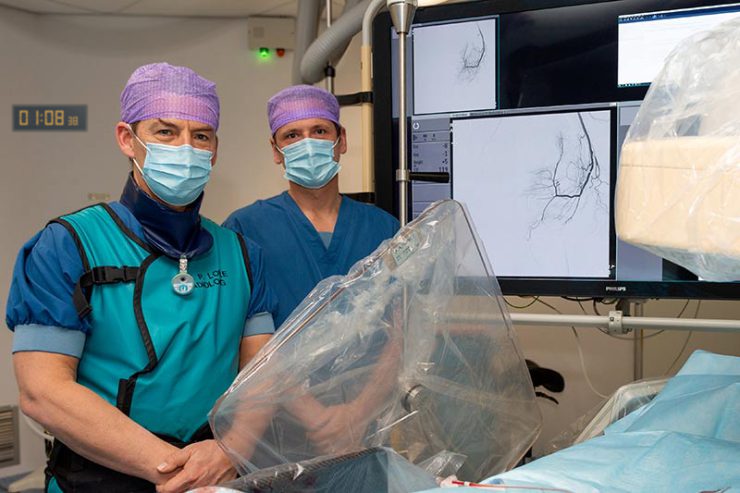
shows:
1,08
